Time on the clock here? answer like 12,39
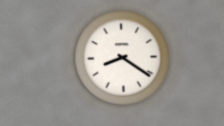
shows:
8,21
